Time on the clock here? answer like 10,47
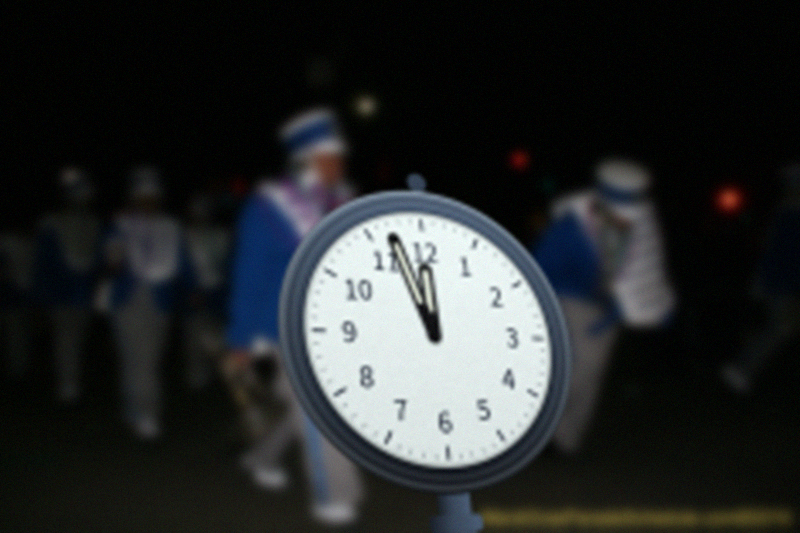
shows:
11,57
